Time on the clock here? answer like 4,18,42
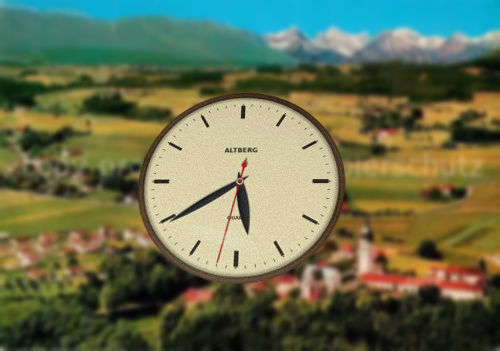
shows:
5,39,32
